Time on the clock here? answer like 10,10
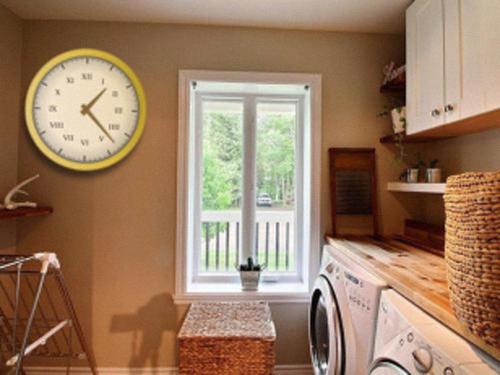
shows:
1,23
